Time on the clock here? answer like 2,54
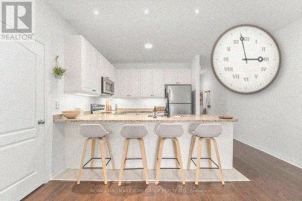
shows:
2,58
